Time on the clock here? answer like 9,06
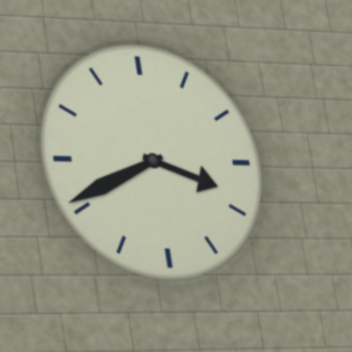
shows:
3,41
